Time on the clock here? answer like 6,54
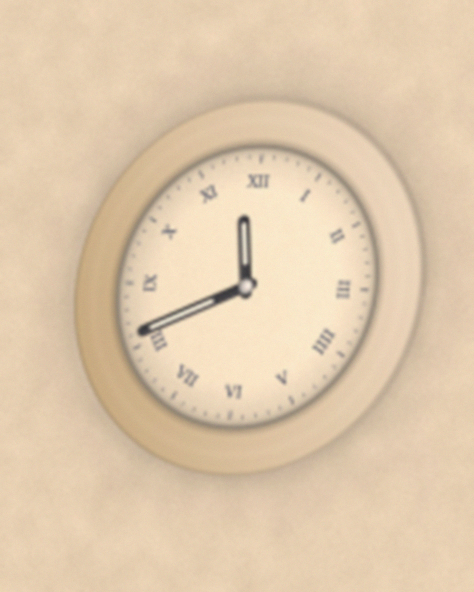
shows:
11,41
